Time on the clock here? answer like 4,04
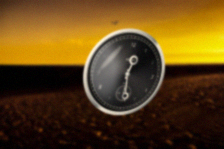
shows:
12,29
